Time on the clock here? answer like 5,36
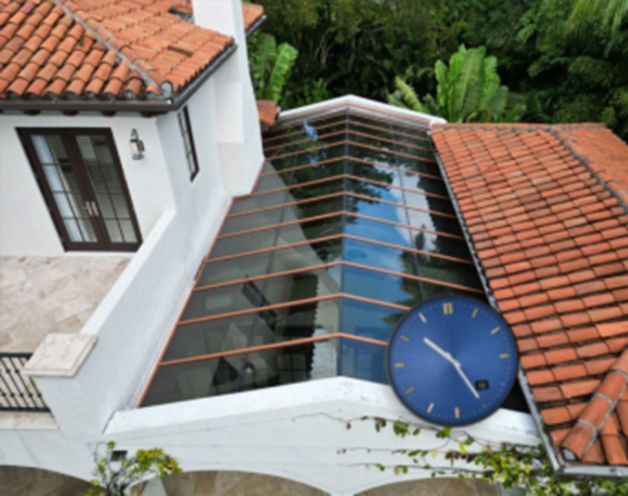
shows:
10,25
